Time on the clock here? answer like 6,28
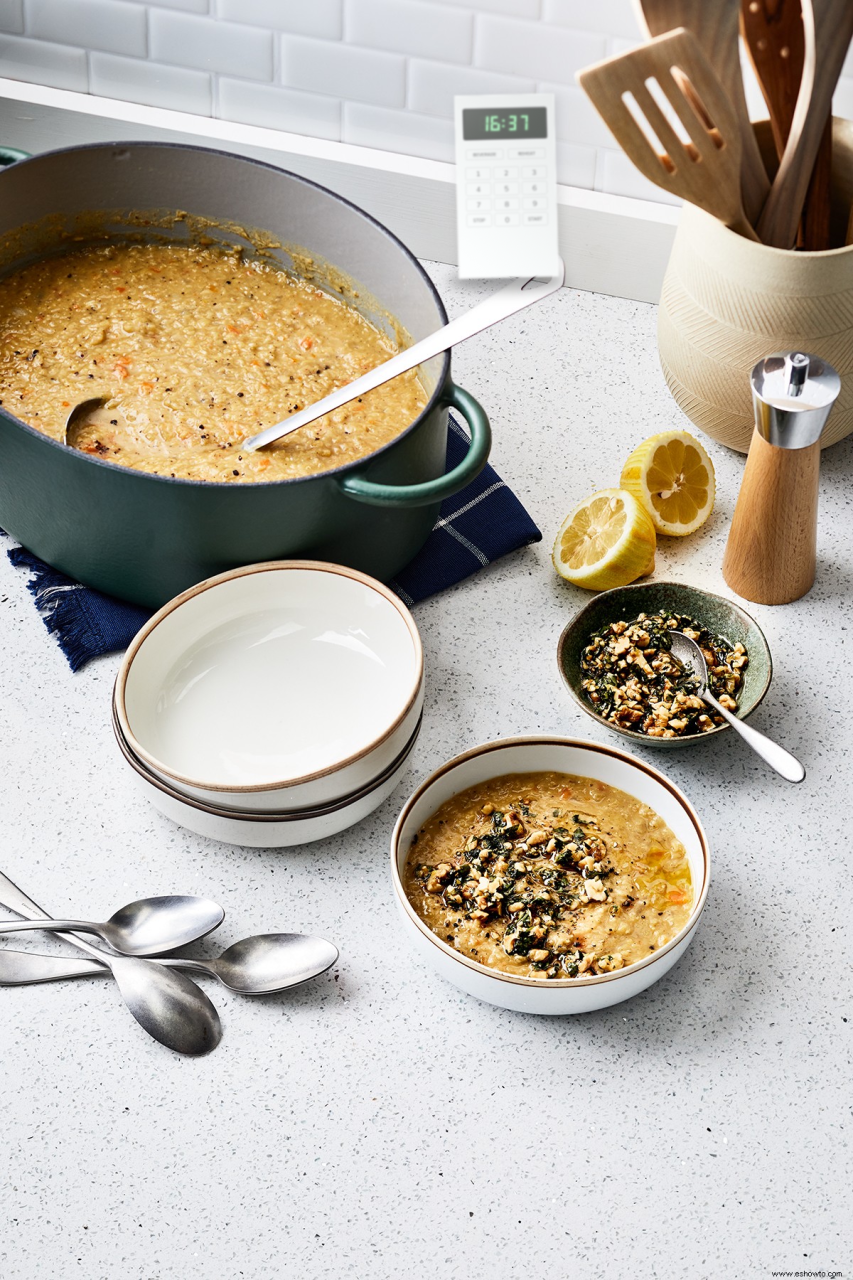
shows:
16,37
